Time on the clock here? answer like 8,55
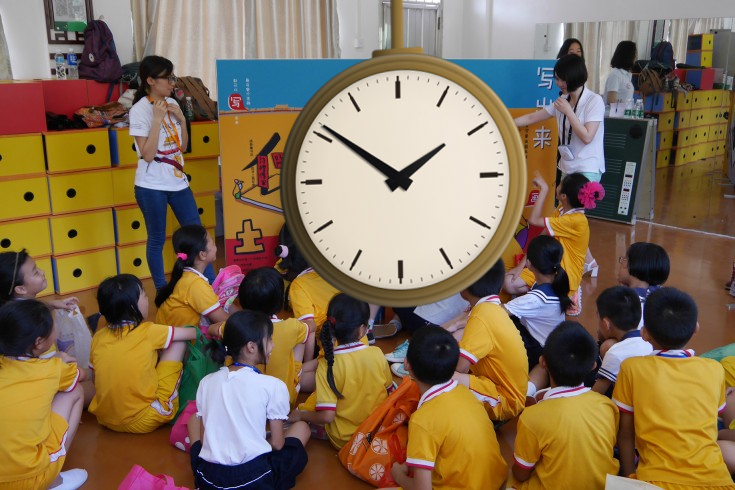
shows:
1,51
